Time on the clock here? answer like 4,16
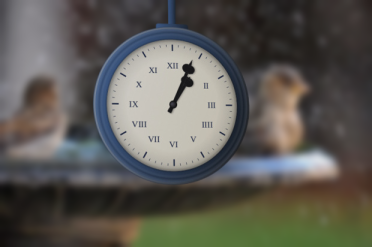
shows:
1,04
